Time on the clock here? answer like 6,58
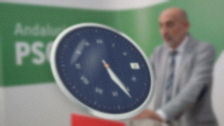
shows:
5,26
